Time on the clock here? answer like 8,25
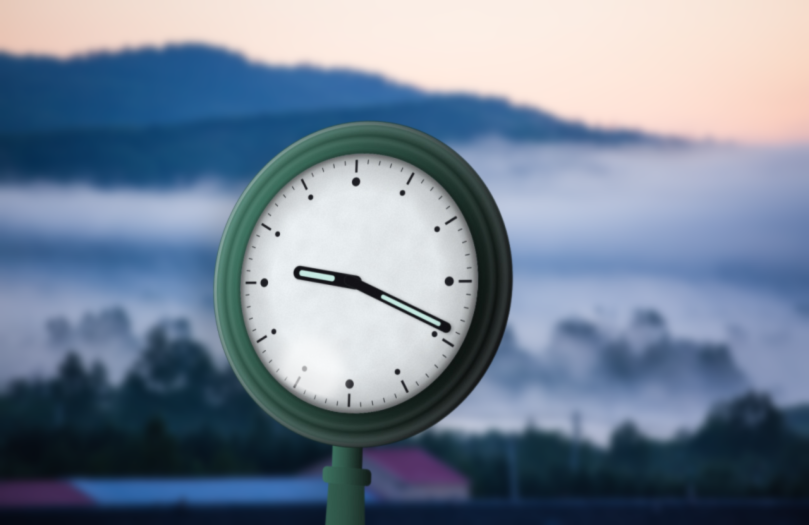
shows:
9,19
